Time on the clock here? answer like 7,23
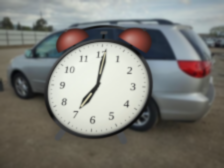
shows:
7,01
